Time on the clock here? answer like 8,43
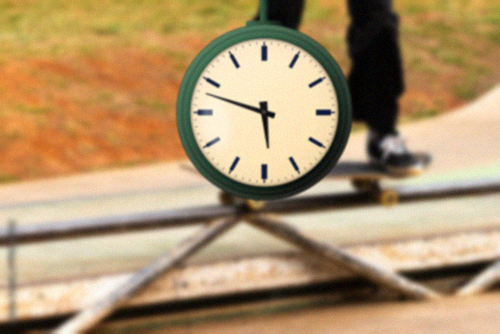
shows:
5,48
